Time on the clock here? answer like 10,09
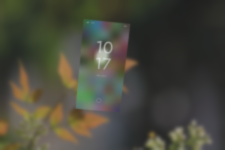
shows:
10,17
